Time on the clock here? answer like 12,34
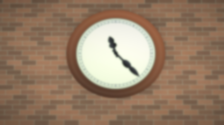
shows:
11,23
